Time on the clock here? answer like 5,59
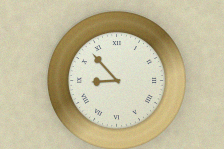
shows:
8,53
